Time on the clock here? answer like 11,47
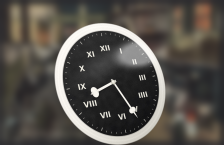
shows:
8,26
